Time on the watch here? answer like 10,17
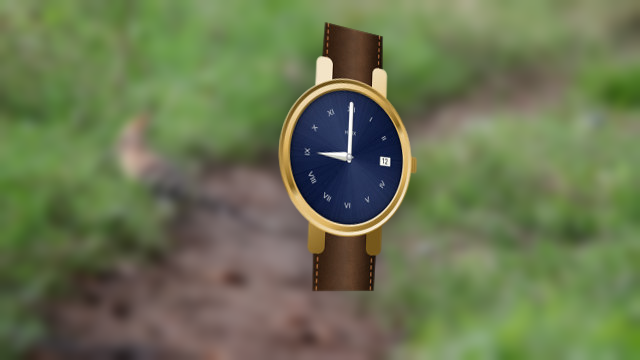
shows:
9,00
